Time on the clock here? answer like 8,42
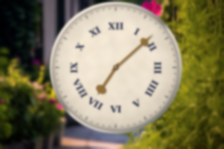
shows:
7,08
